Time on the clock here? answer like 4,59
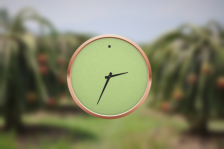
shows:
2,34
